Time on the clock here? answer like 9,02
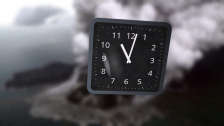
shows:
11,02
